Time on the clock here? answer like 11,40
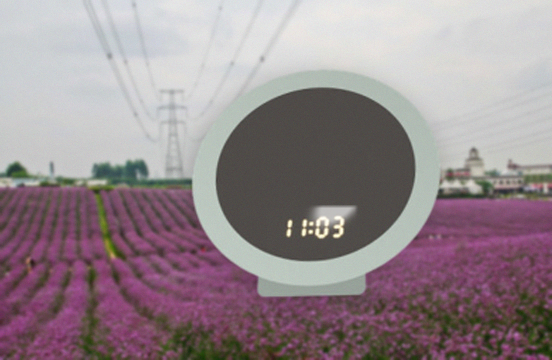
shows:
11,03
